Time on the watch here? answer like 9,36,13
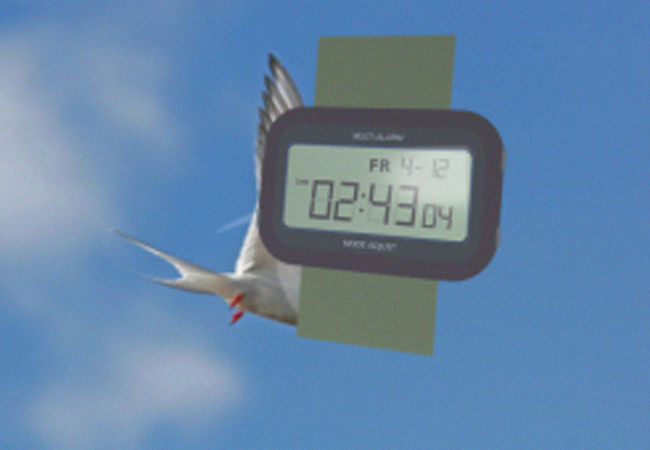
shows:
2,43,04
